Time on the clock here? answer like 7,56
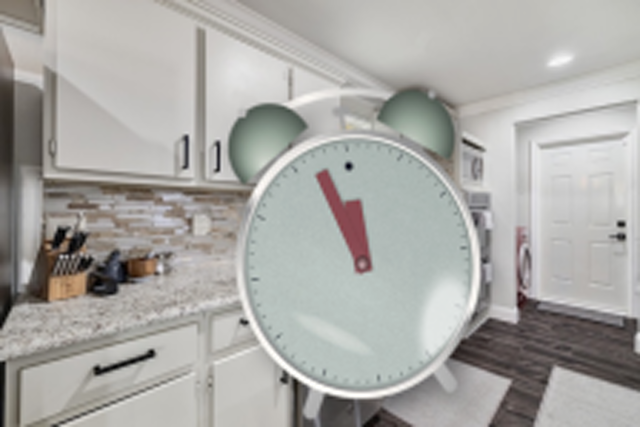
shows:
11,57
